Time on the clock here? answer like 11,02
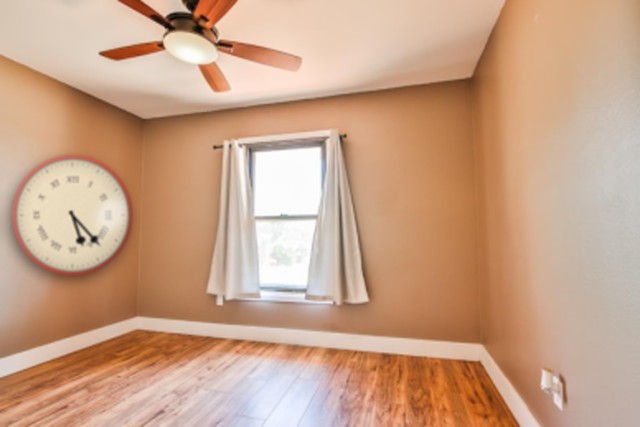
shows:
5,23
